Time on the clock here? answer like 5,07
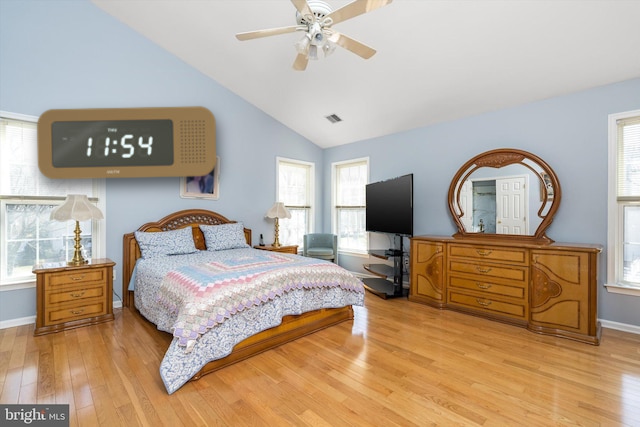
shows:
11,54
